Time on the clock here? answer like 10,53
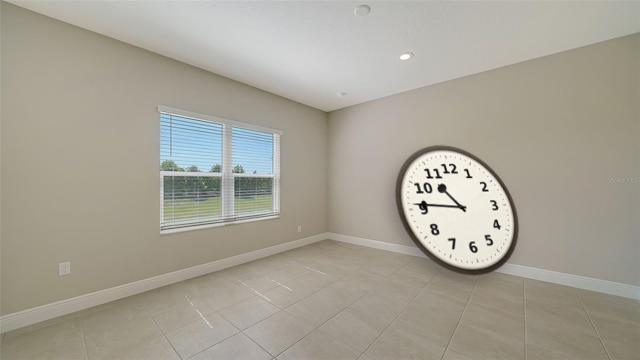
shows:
10,46
